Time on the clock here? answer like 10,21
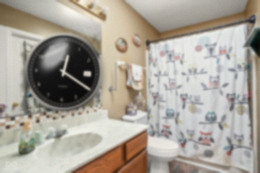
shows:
12,20
